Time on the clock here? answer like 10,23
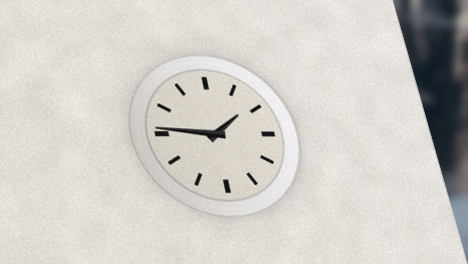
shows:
1,46
